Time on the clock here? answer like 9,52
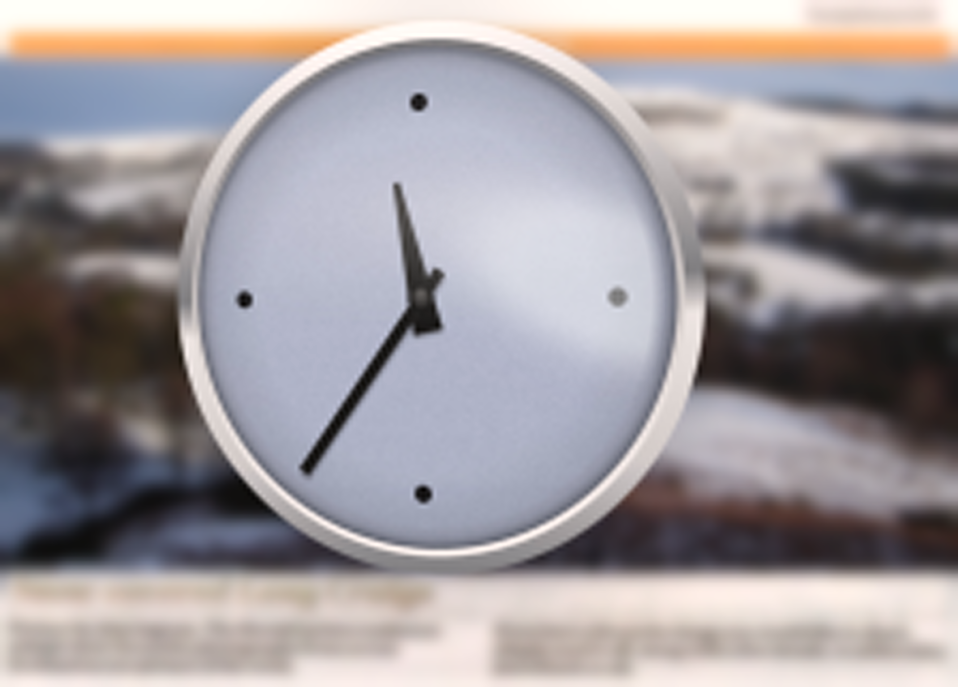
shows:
11,36
